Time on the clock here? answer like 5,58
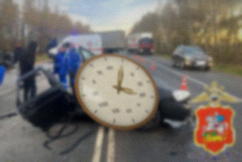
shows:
4,05
